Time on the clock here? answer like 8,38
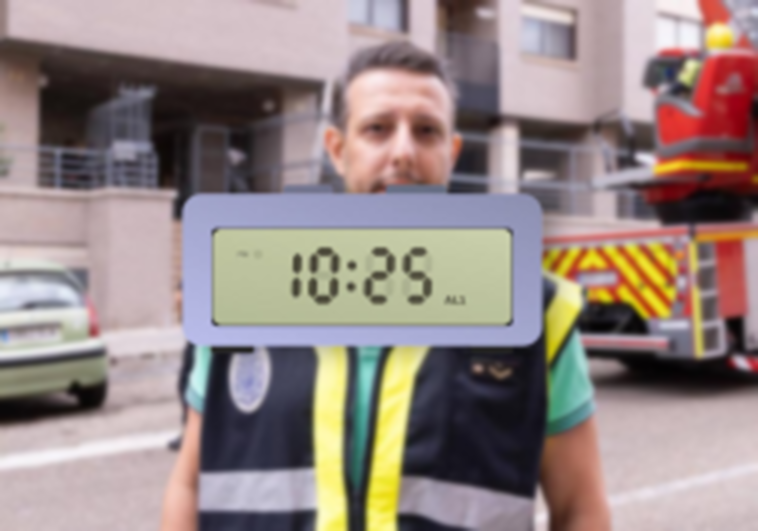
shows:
10,25
